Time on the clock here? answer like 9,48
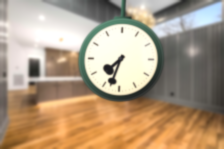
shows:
7,33
